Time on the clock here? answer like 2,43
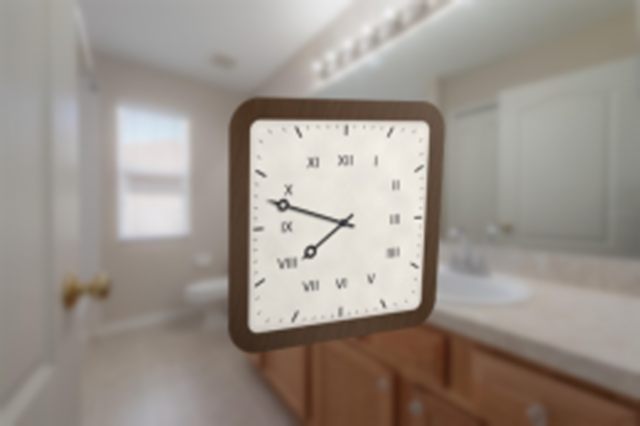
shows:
7,48
